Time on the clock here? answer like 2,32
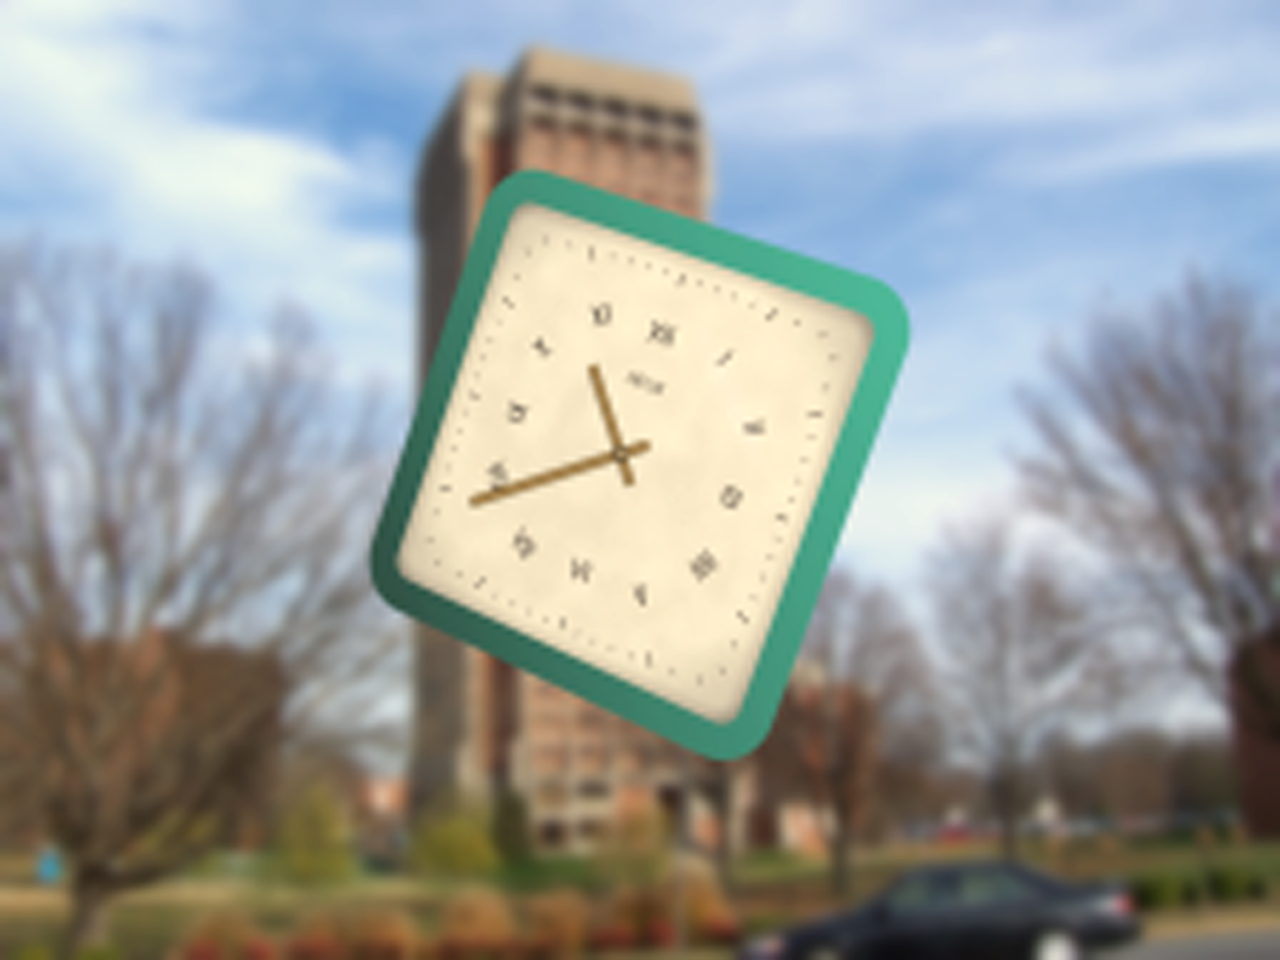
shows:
10,39
